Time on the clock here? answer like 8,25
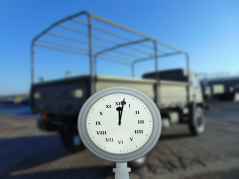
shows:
12,02
